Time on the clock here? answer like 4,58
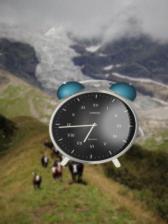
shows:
6,44
